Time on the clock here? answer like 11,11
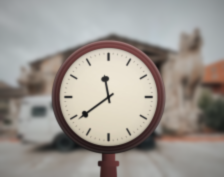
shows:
11,39
